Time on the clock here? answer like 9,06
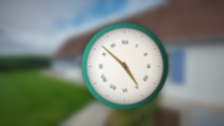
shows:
4,52
